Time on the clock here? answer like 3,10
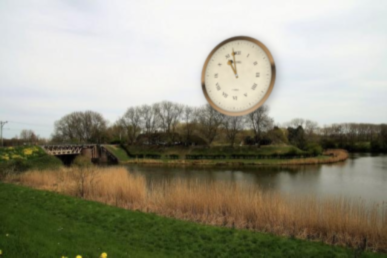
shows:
10,58
